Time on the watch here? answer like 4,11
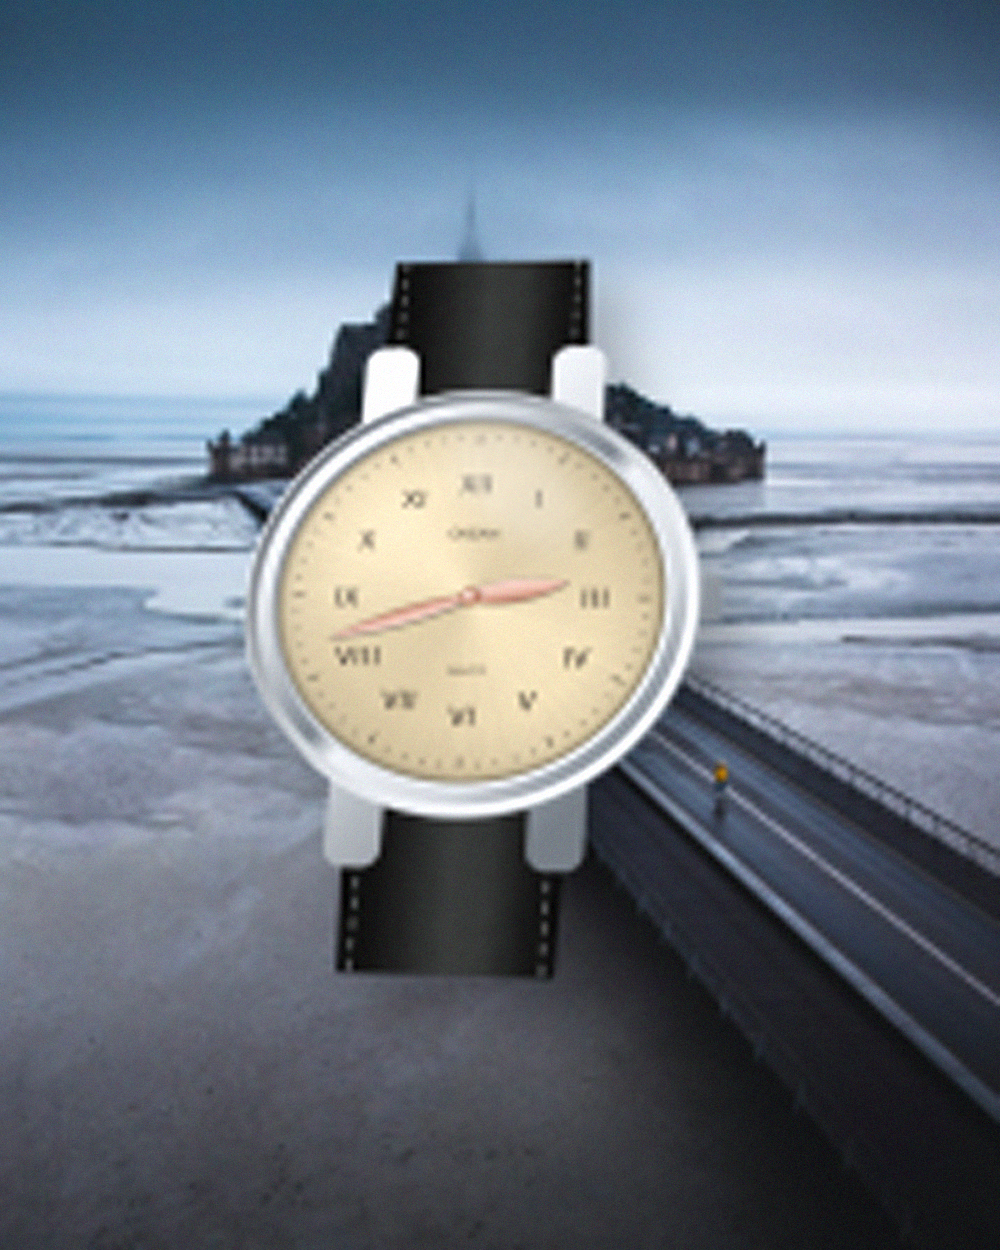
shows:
2,42
